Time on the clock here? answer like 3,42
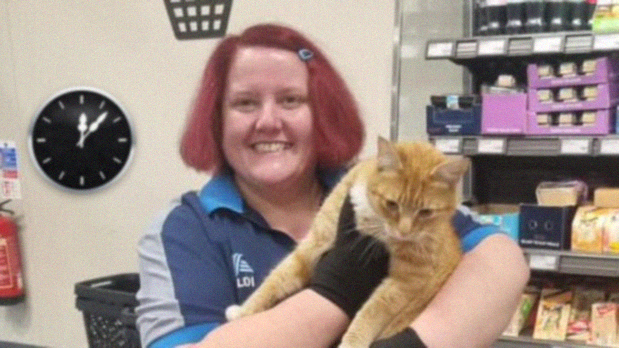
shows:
12,07
